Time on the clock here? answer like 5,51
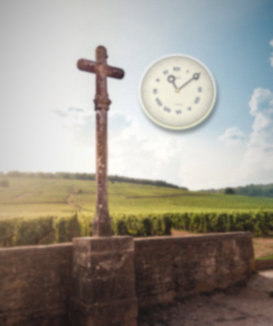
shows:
11,09
